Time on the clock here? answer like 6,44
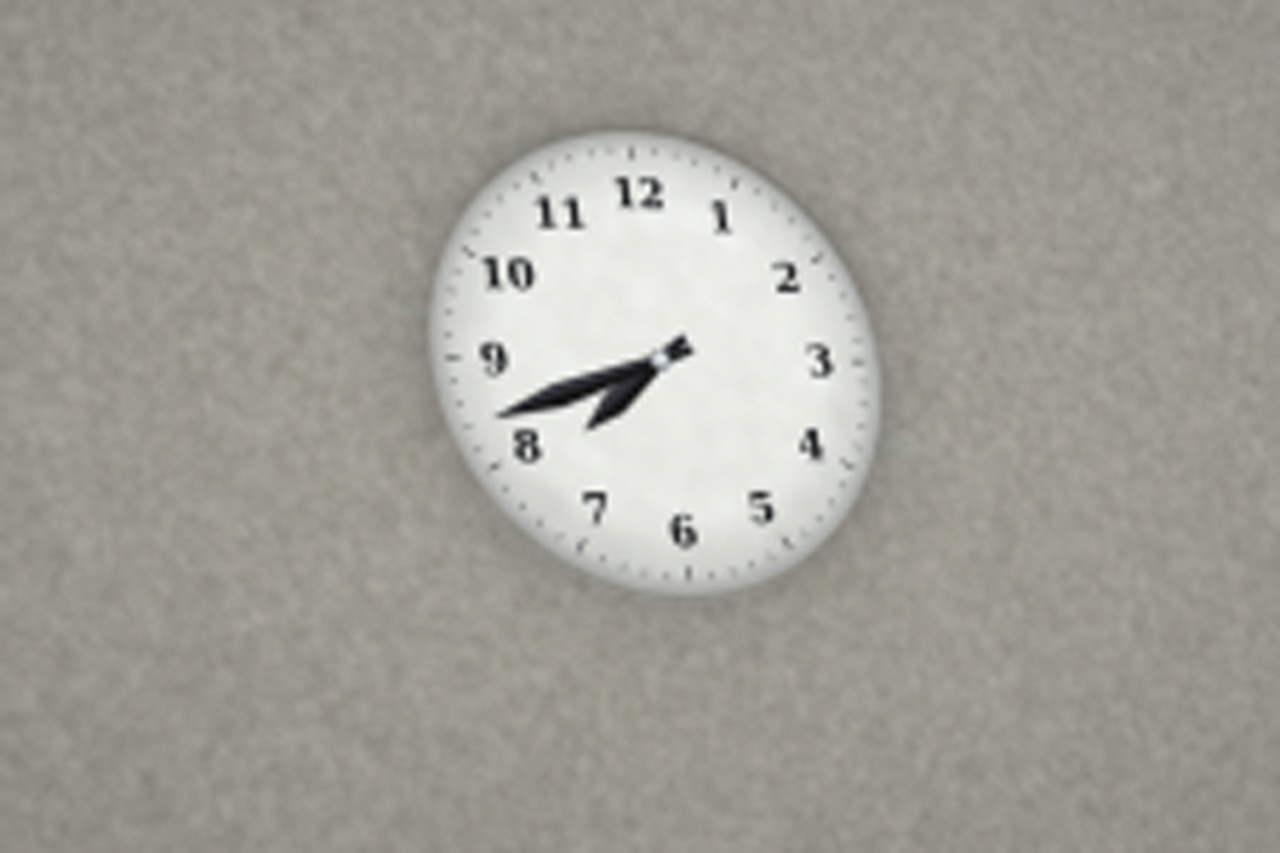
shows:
7,42
